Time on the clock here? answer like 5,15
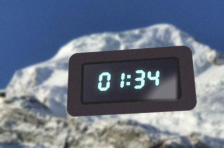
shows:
1,34
